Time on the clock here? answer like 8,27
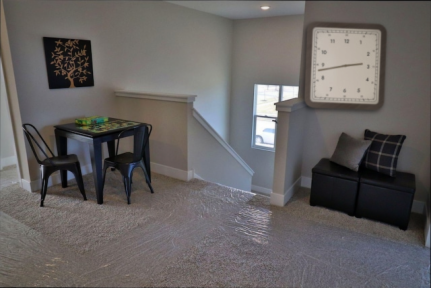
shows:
2,43
